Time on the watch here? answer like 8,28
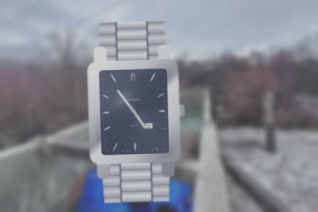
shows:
4,54
